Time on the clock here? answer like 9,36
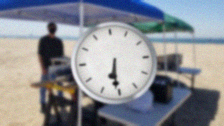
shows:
6,31
